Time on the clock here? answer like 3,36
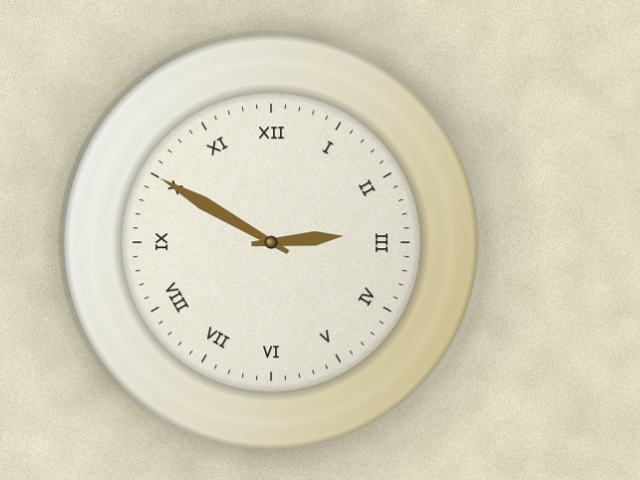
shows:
2,50
